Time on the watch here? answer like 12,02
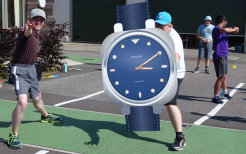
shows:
3,10
